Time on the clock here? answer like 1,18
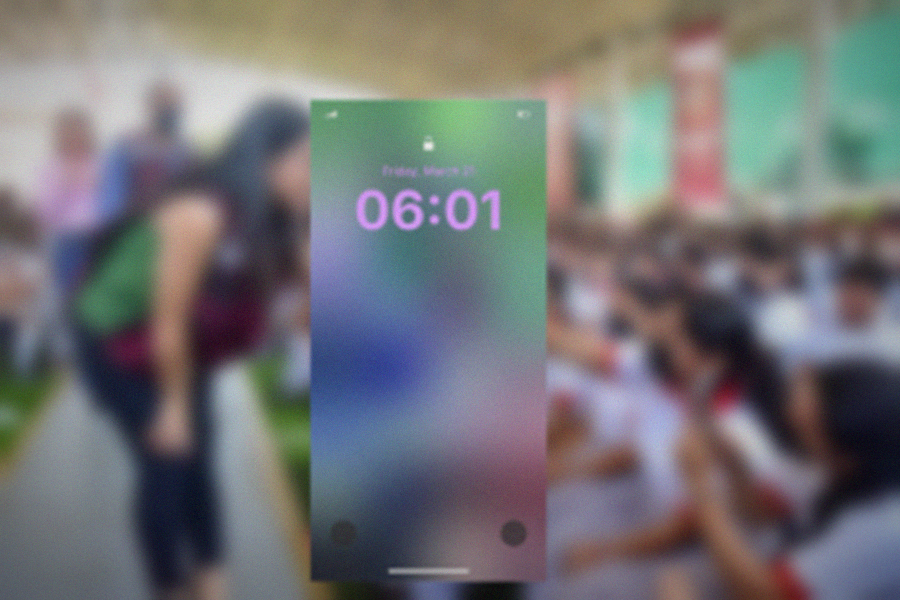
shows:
6,01
